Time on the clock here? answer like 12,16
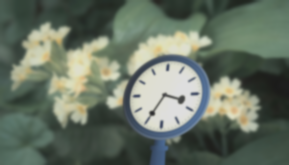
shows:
3,35
